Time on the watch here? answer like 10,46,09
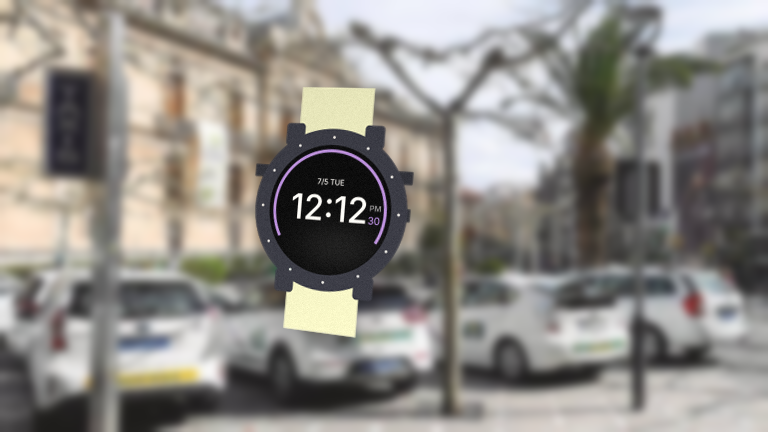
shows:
12,12,30
